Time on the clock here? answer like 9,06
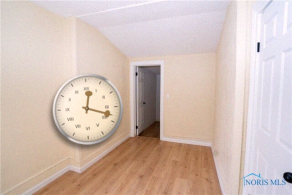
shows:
12,18
